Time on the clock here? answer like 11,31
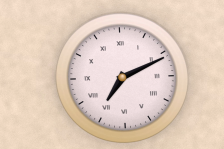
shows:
7,11
